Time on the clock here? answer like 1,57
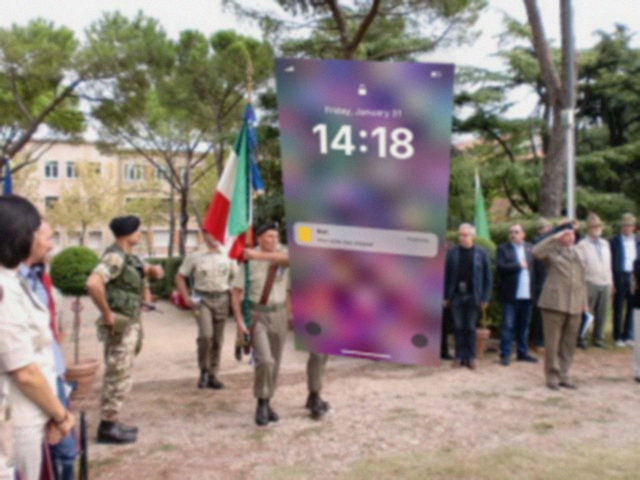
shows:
14,18
